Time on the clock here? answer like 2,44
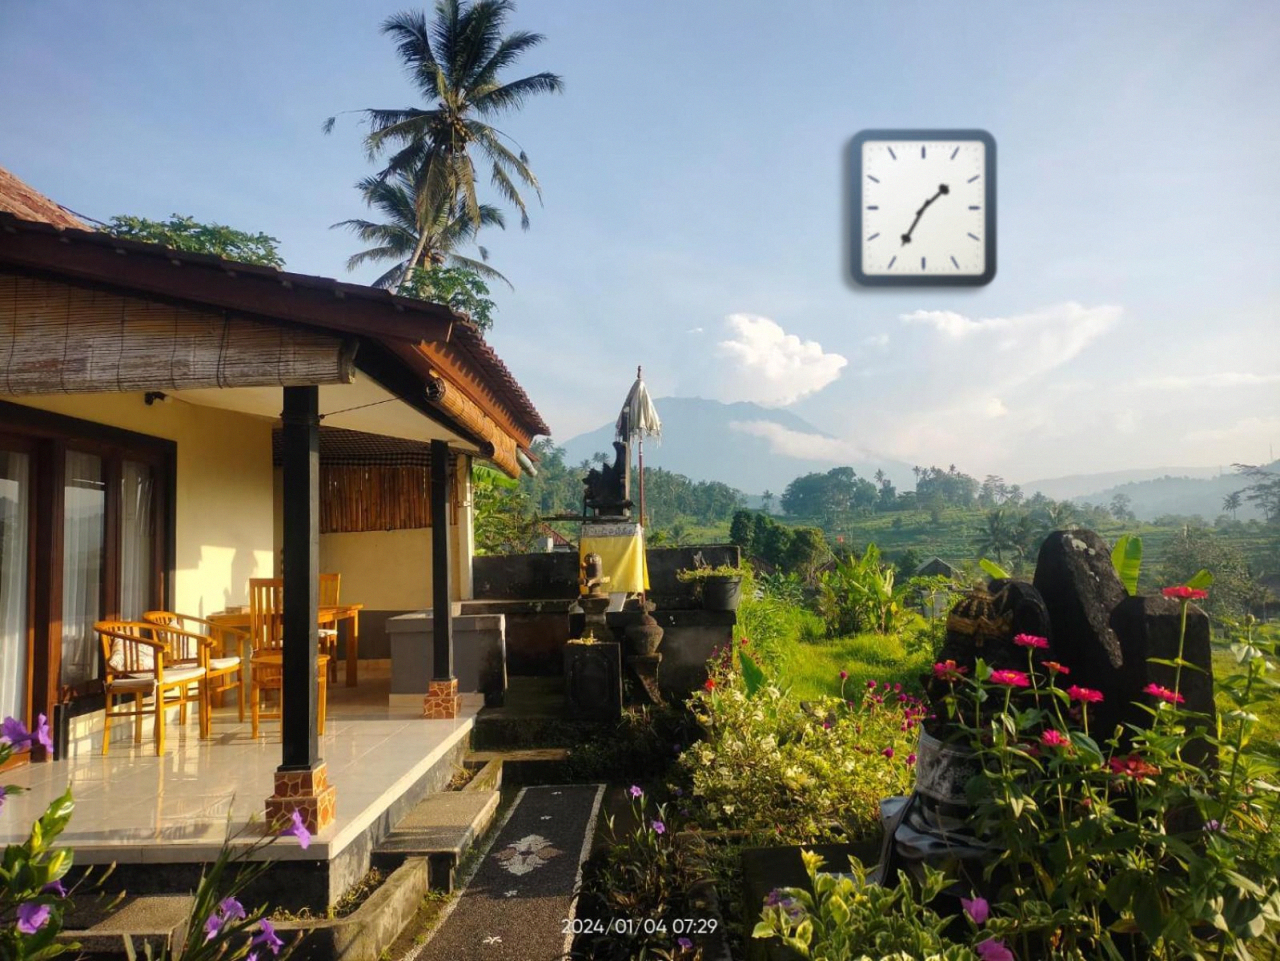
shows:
1,35
